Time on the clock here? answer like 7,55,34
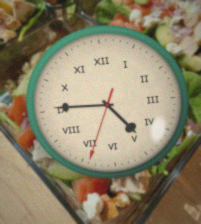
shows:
4,45,34
